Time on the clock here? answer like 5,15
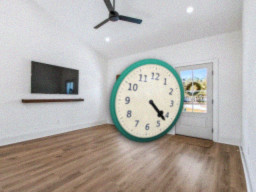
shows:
4,22
